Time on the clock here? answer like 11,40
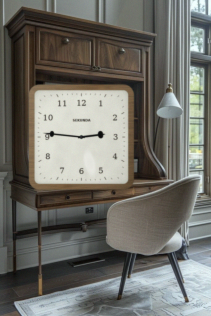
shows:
2,46
